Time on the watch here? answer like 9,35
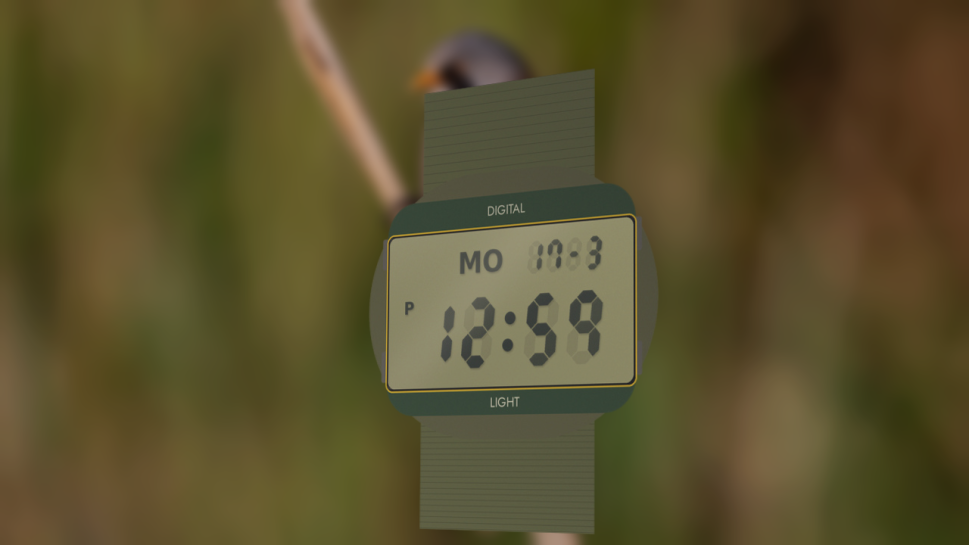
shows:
12,59
